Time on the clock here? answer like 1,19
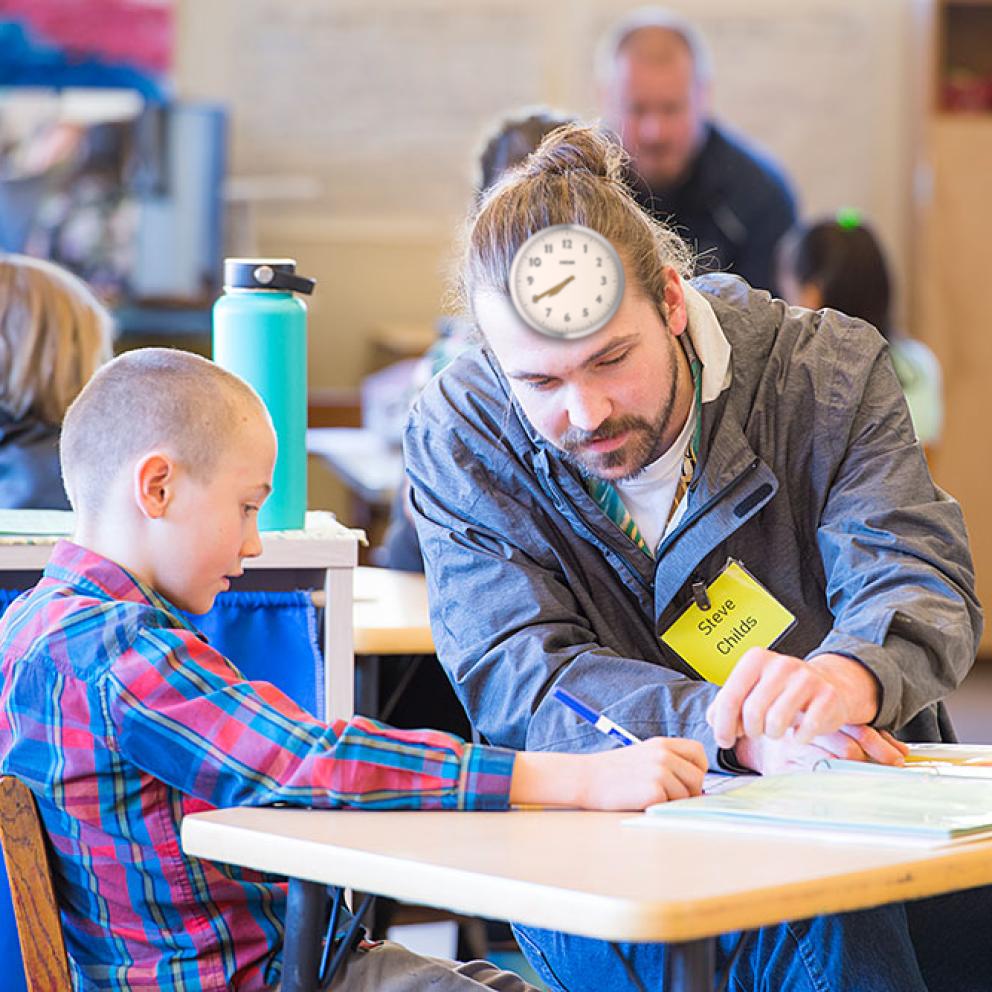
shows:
7,40
